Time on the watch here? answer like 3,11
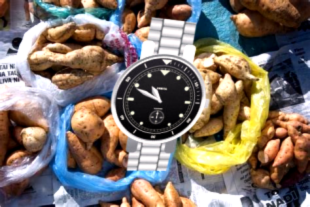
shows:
10,49
